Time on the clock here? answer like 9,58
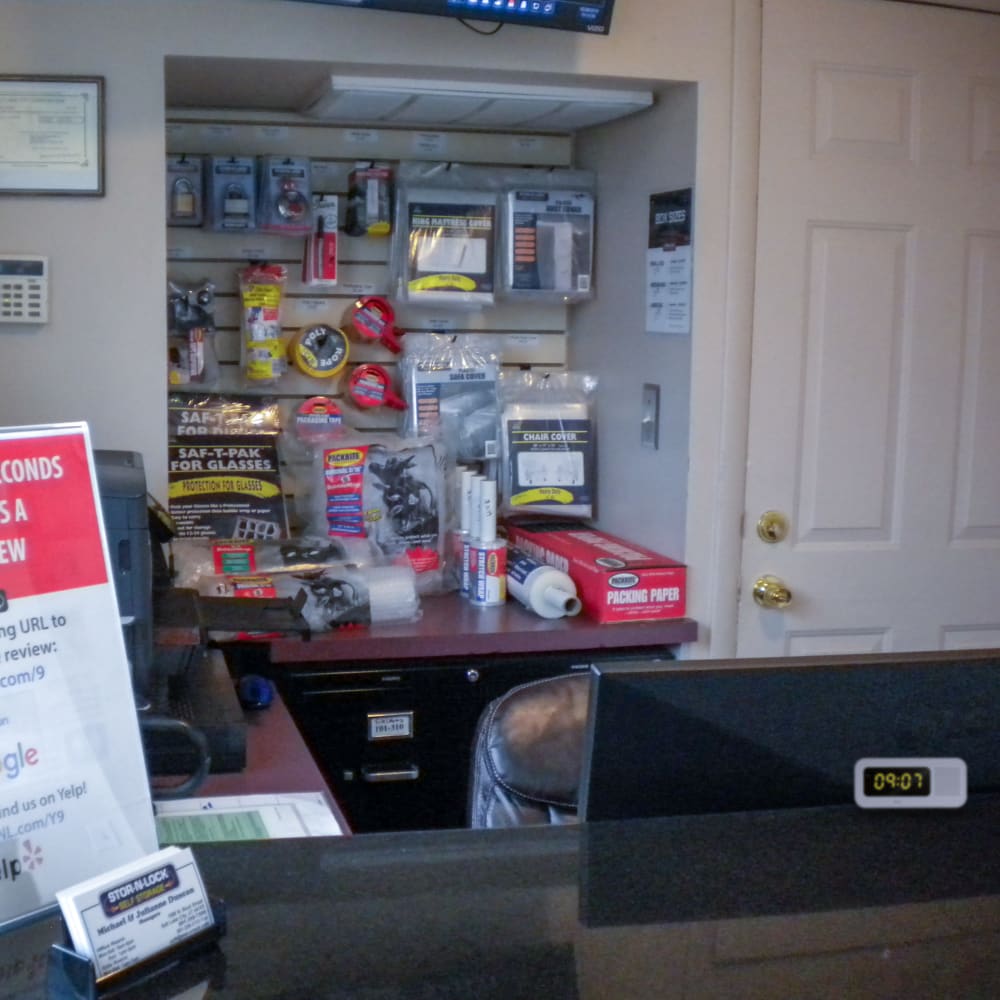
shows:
9,07
